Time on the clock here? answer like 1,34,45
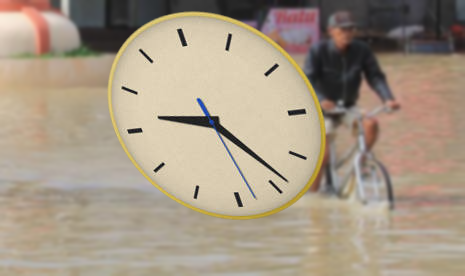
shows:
9,23,28
